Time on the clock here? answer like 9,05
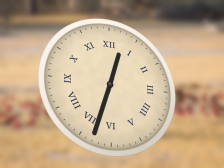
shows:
12,33
